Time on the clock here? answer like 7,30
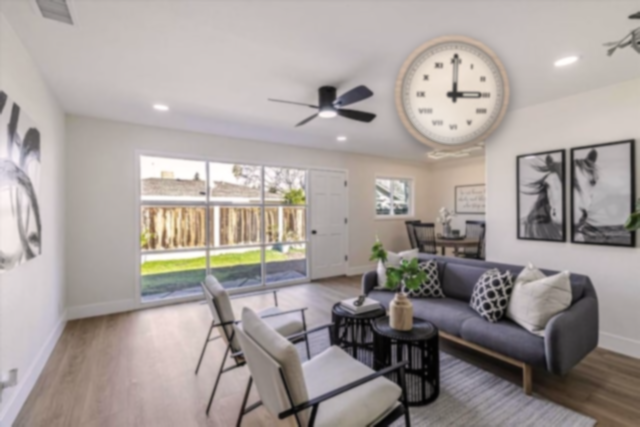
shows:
3,00
